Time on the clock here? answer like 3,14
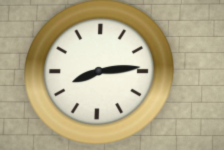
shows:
8,14
